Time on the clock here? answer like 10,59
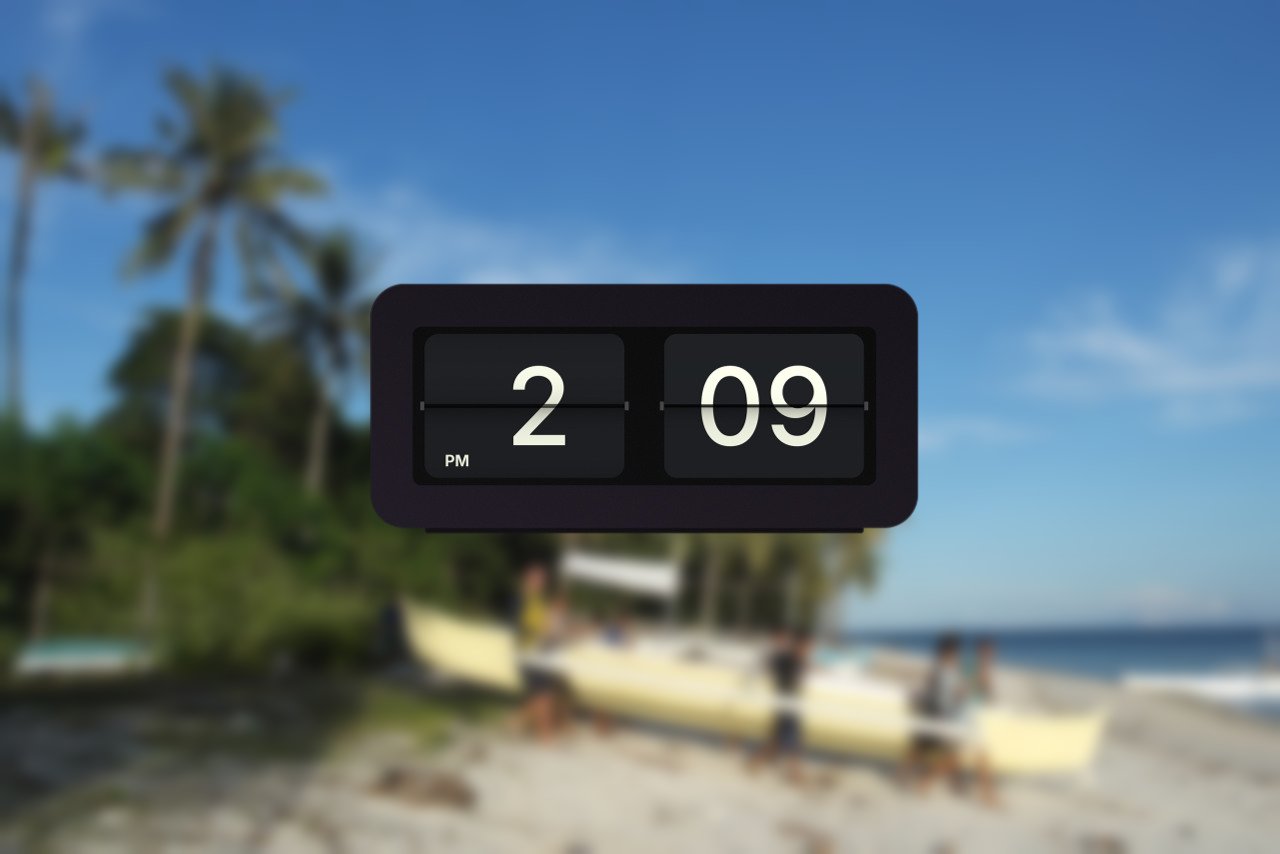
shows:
2,09
